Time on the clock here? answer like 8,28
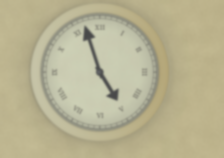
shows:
4,57
